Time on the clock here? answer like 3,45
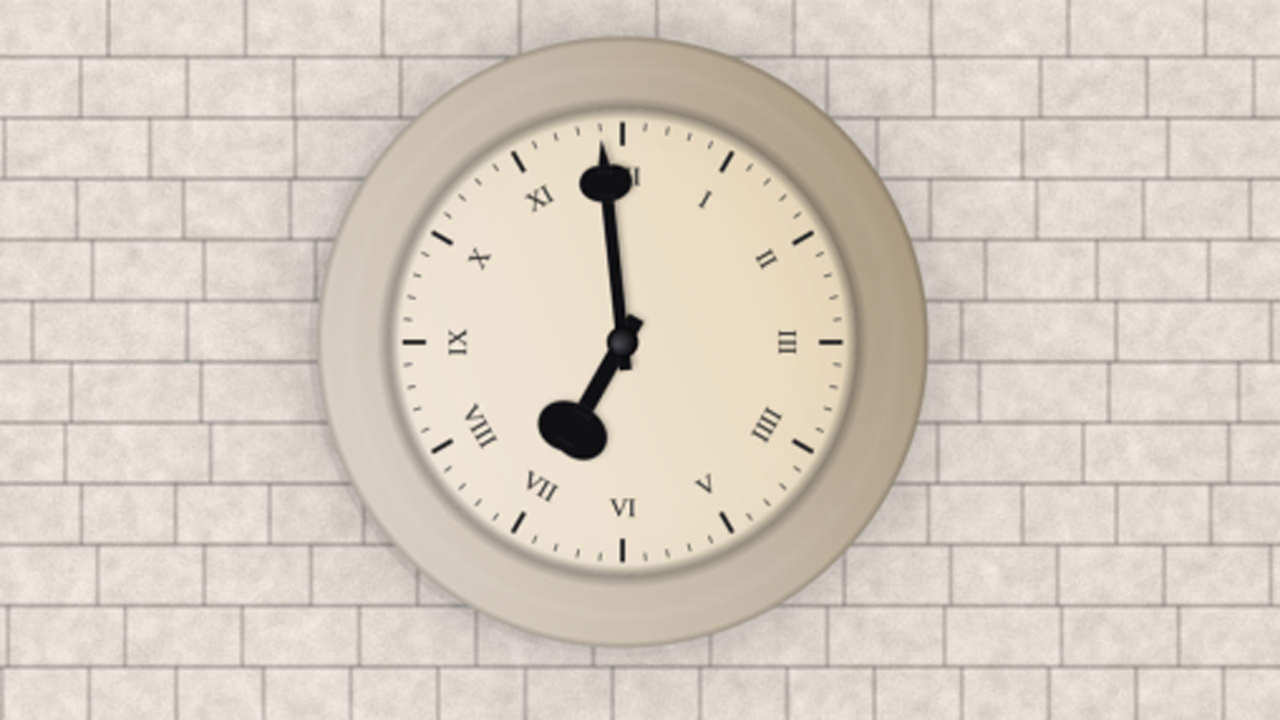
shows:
6,59
